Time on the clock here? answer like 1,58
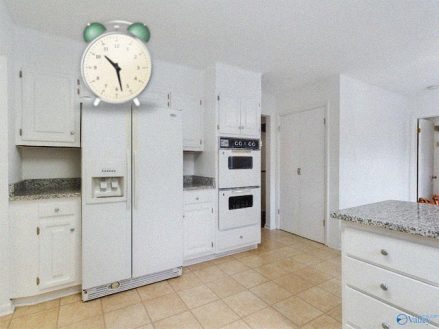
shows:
10,28
